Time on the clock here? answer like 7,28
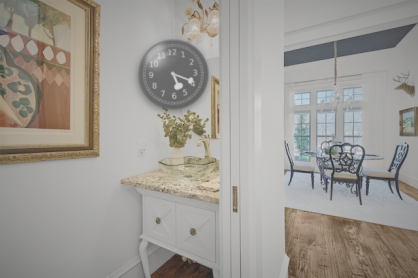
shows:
5,19
